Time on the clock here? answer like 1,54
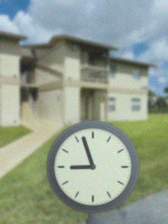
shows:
8,57
